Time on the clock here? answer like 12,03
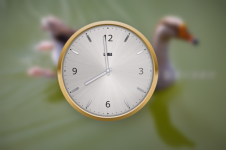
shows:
7,59
